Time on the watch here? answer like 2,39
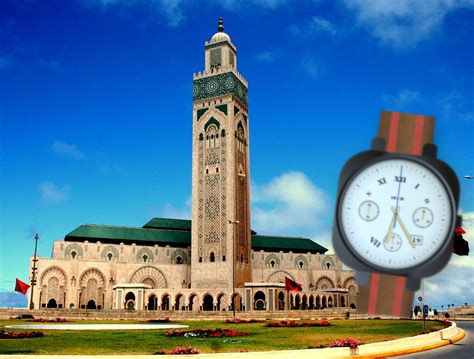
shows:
6,24
